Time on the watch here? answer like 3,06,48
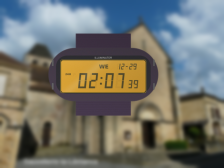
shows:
2,07,39
